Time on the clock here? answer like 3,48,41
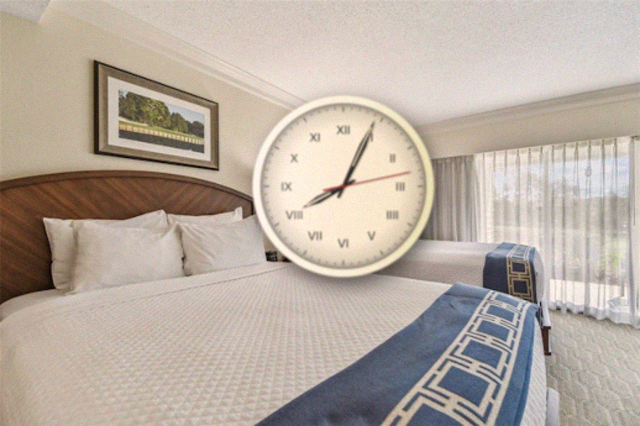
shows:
8,04,13
